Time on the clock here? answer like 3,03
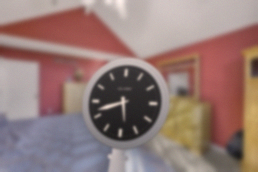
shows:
5,42
